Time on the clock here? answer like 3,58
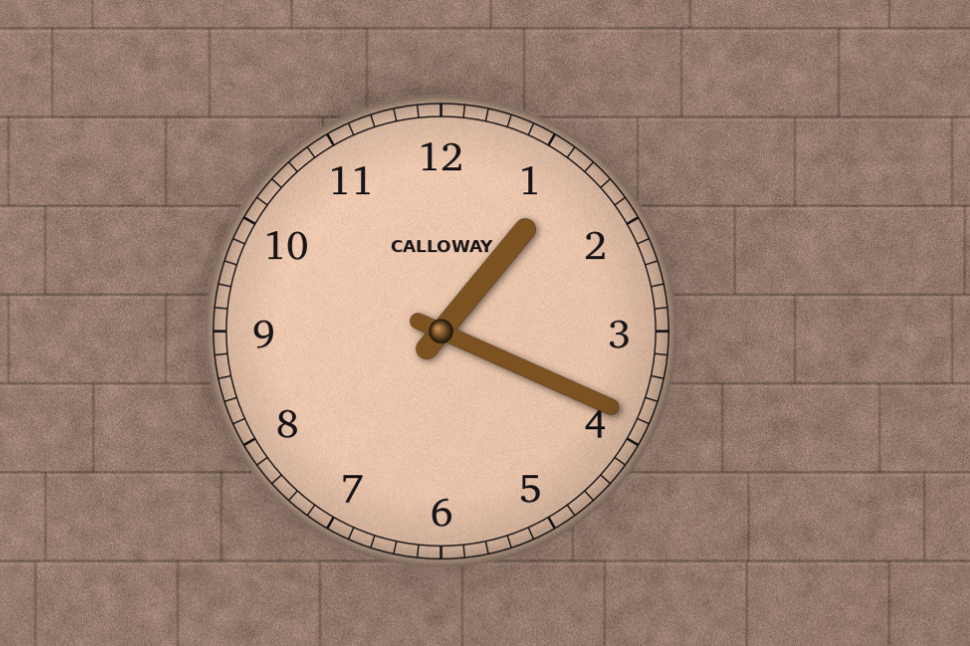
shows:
1,19
